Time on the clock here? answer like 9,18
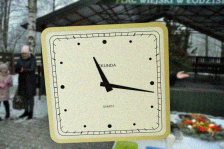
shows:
11,17
